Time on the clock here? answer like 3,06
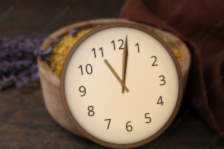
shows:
11,02
